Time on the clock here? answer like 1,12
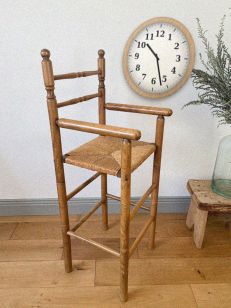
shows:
10,27
